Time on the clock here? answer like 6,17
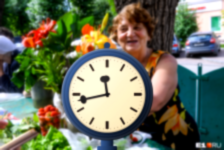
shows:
11,43
